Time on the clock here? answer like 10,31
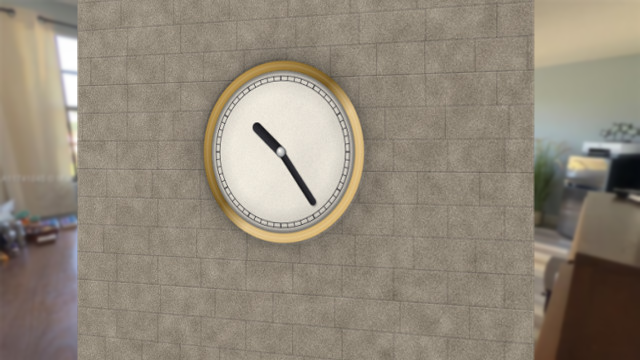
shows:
10,24
